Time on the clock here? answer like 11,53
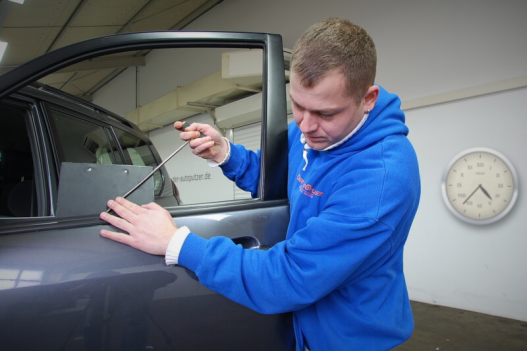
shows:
4,37
